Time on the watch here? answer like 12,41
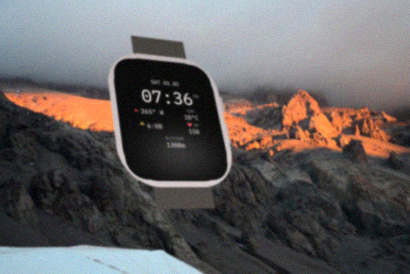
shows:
7,36
